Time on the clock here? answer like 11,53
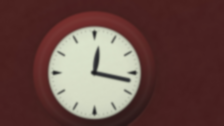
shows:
12,17
